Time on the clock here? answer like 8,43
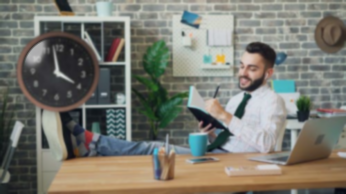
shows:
3,58
